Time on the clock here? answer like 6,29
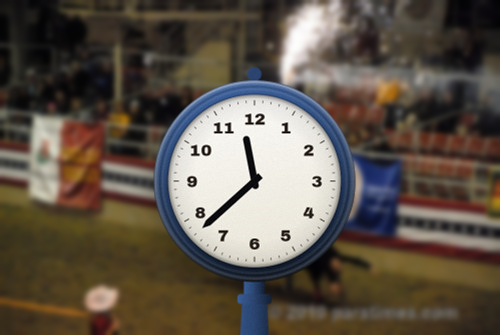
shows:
11,38
